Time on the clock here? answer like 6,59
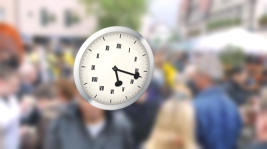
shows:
5,17
